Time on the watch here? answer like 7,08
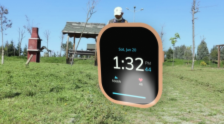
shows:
1,32
